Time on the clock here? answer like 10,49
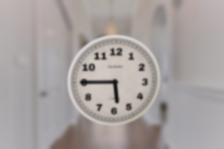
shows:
5,45
